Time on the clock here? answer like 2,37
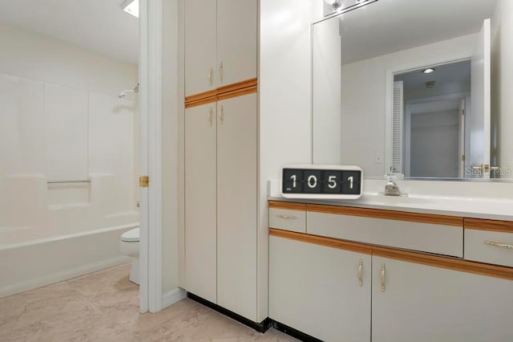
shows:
10,51
